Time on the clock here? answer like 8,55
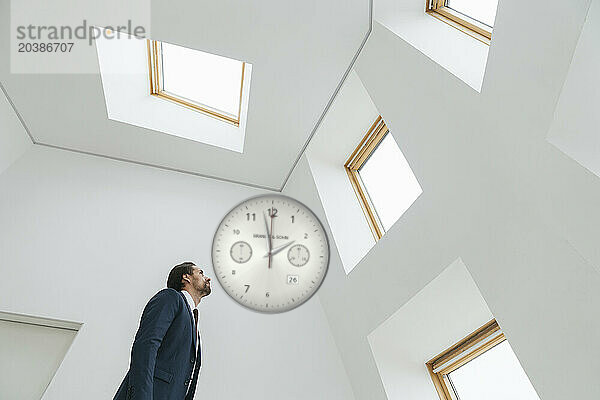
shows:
1,58
